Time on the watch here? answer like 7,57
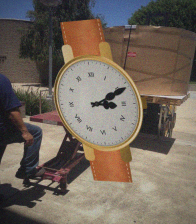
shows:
3,11
